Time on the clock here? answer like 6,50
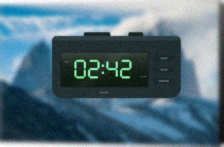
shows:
2,42
